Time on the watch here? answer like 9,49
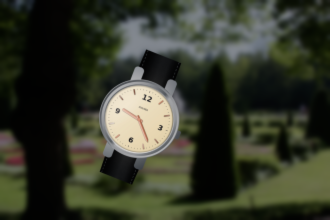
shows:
9,23
